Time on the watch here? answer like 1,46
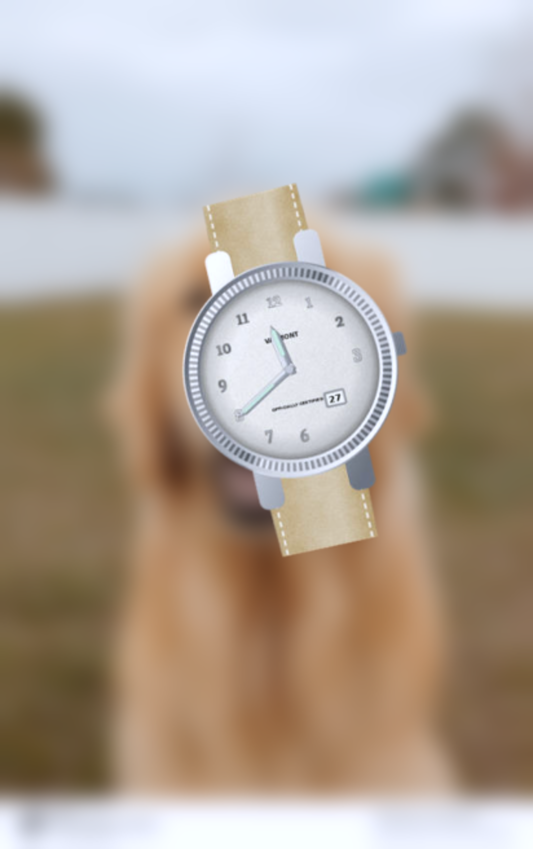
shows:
11,40
